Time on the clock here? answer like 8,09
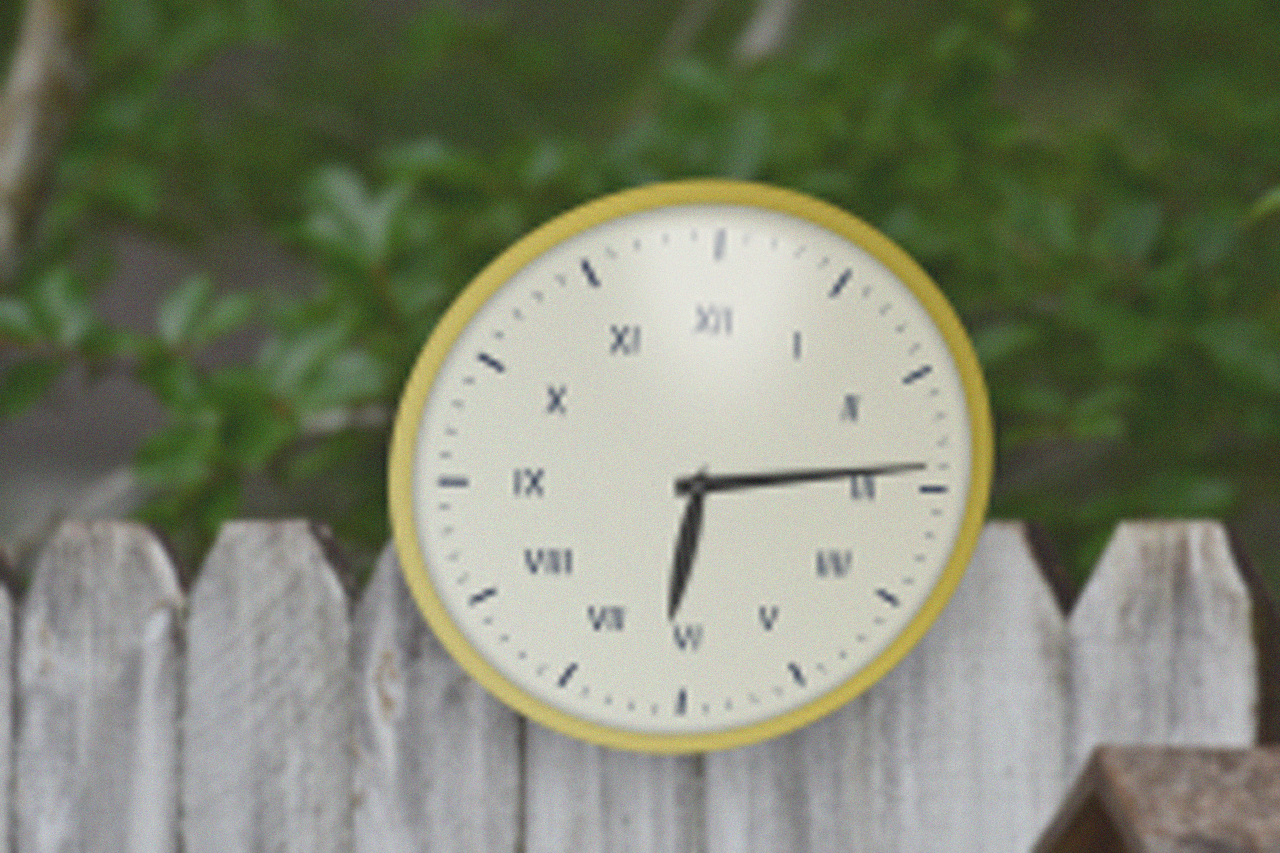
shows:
6,14
